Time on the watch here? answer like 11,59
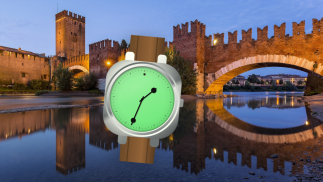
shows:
1,33
